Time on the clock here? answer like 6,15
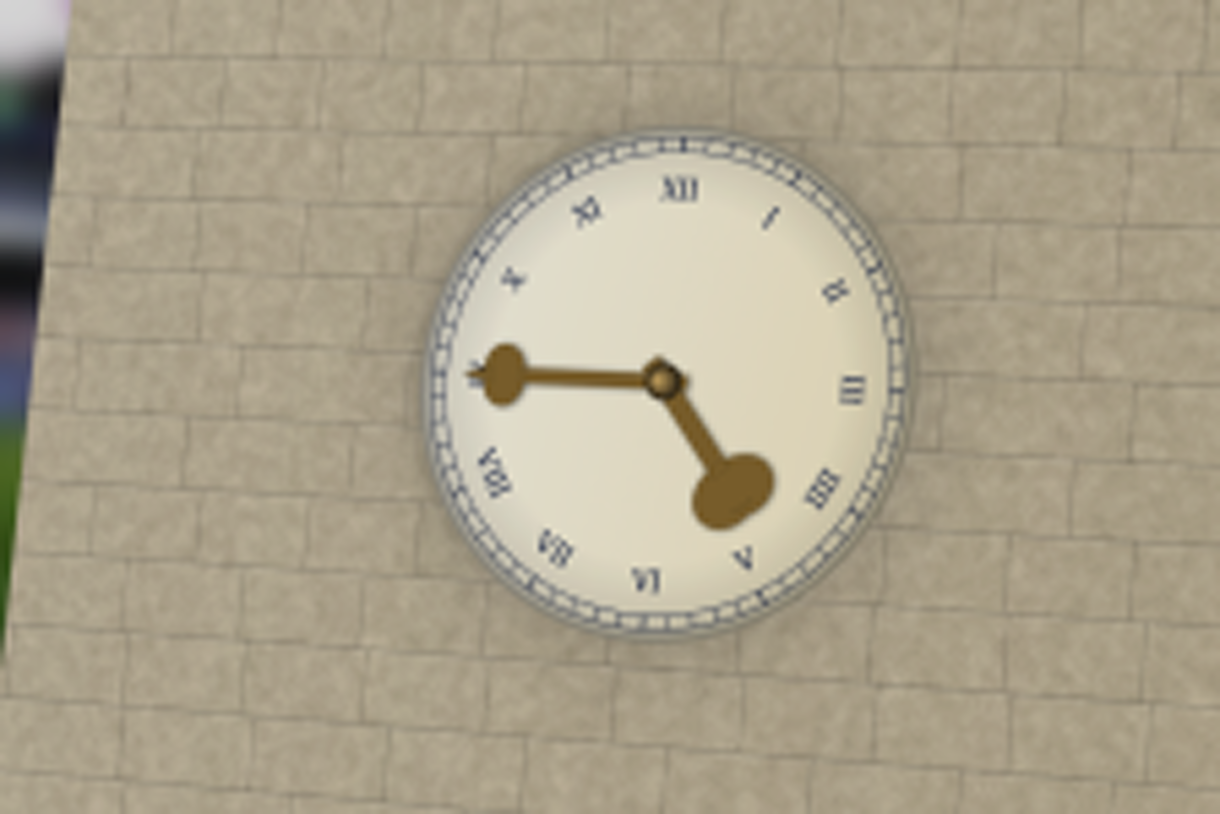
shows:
4,45
